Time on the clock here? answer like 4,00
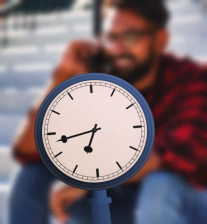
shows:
6,43
